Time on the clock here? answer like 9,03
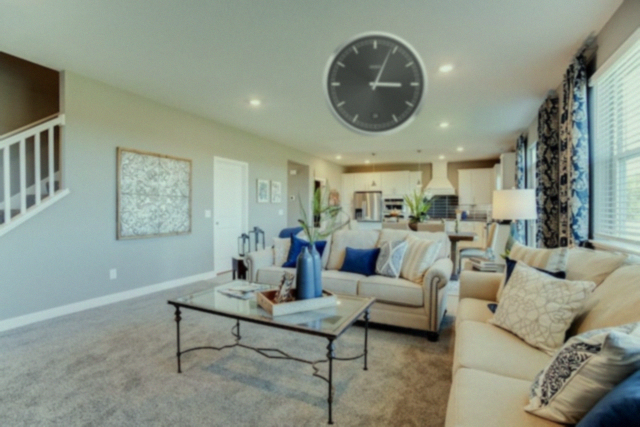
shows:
3,04
